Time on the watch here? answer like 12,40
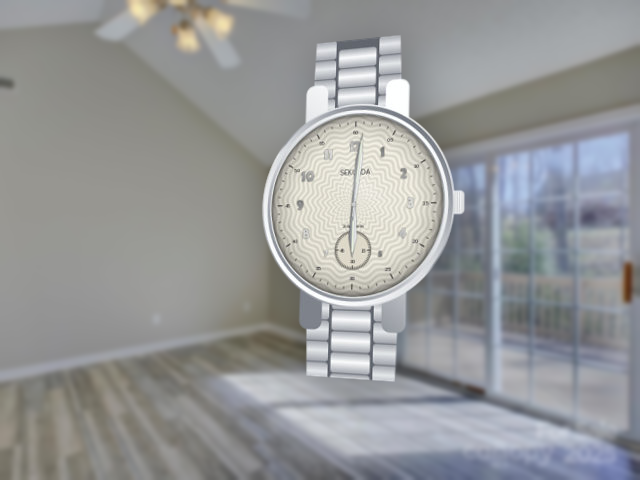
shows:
6,01
